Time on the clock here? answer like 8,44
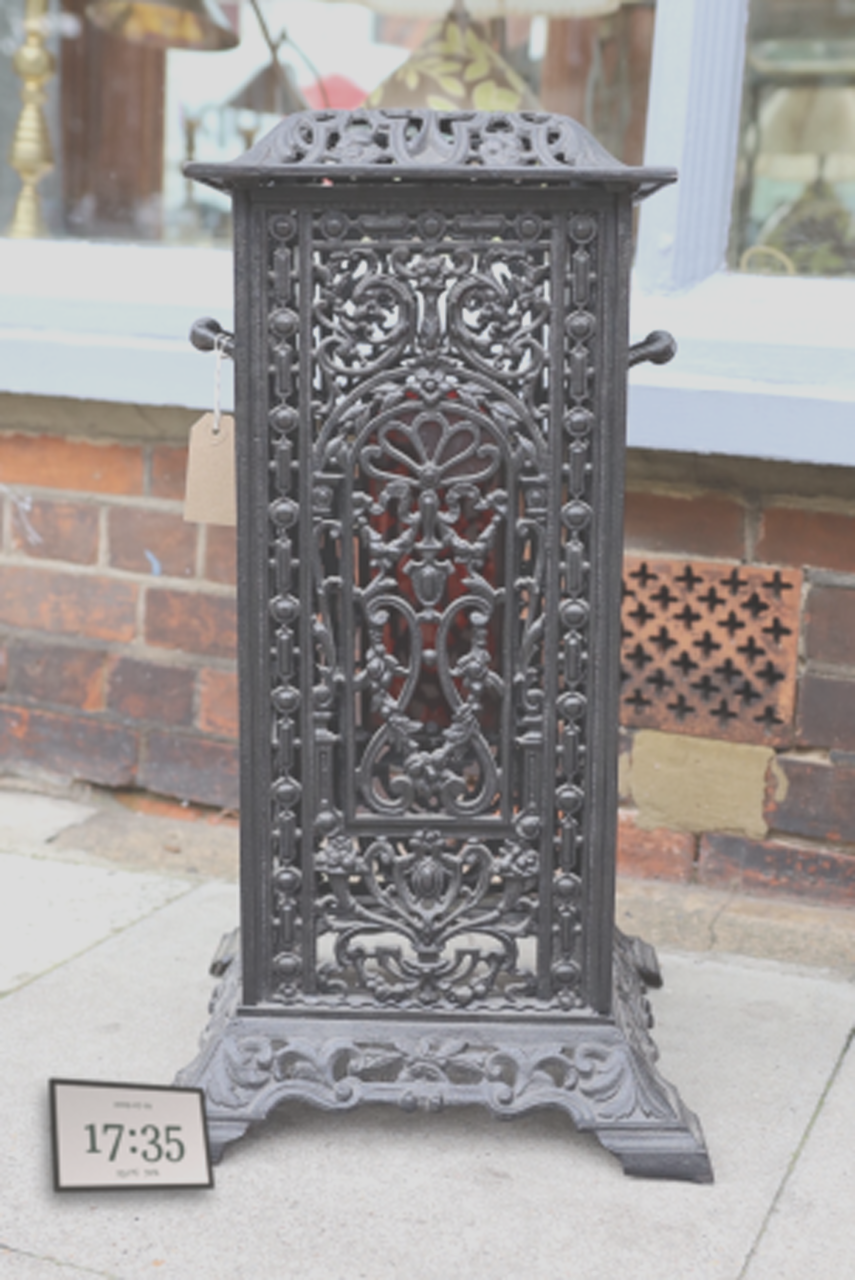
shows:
17,35
